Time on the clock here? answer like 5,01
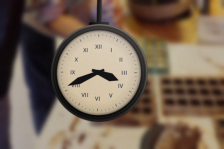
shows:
3,41
